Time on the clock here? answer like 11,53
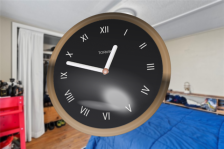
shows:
12,48
